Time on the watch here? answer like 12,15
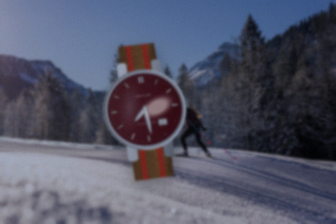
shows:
7,29
